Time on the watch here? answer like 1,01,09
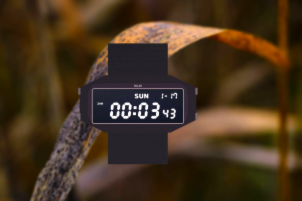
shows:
0,03,43
